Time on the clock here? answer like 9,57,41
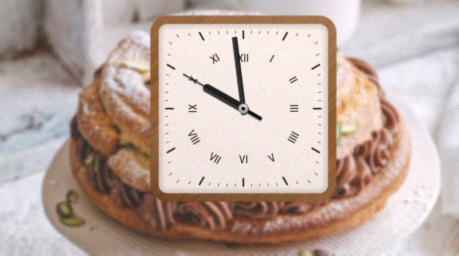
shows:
9,58,50
